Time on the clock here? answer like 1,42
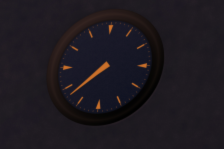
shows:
7,38
